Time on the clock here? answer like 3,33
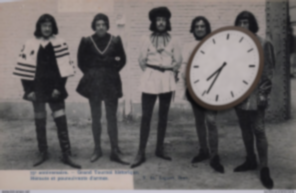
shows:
7,34
